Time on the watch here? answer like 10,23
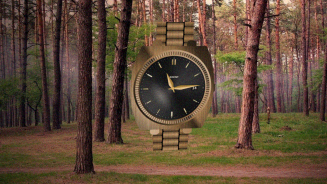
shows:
11,14
